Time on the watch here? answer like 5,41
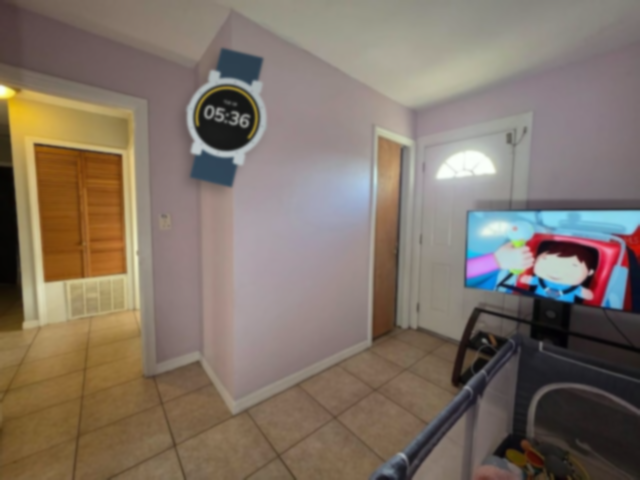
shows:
5,36
